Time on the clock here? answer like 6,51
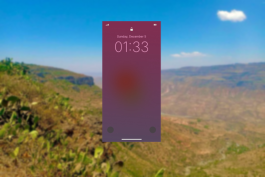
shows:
1,33
